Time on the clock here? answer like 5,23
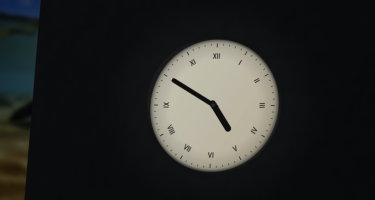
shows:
4,50
